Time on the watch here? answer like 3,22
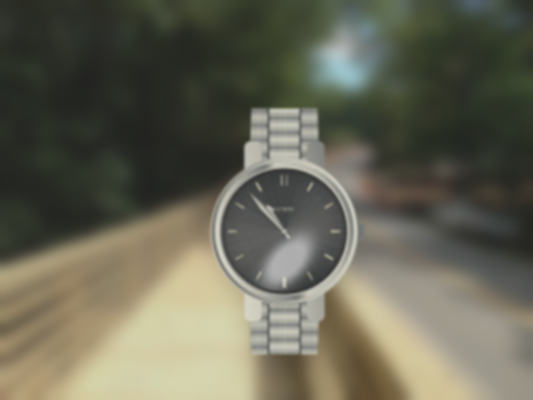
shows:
10,53
